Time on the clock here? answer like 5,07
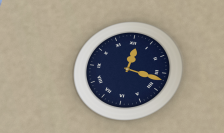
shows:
12,17
